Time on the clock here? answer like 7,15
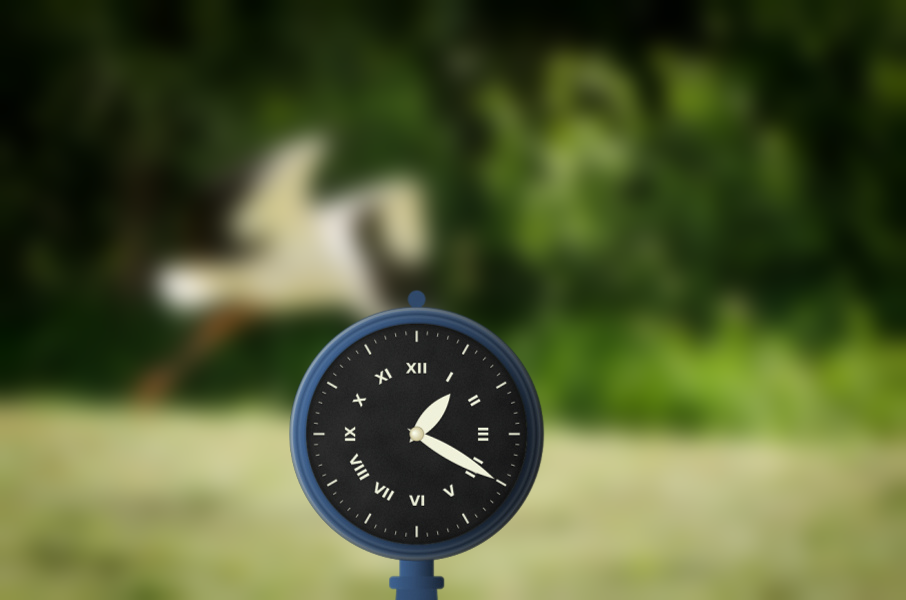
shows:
1,20
